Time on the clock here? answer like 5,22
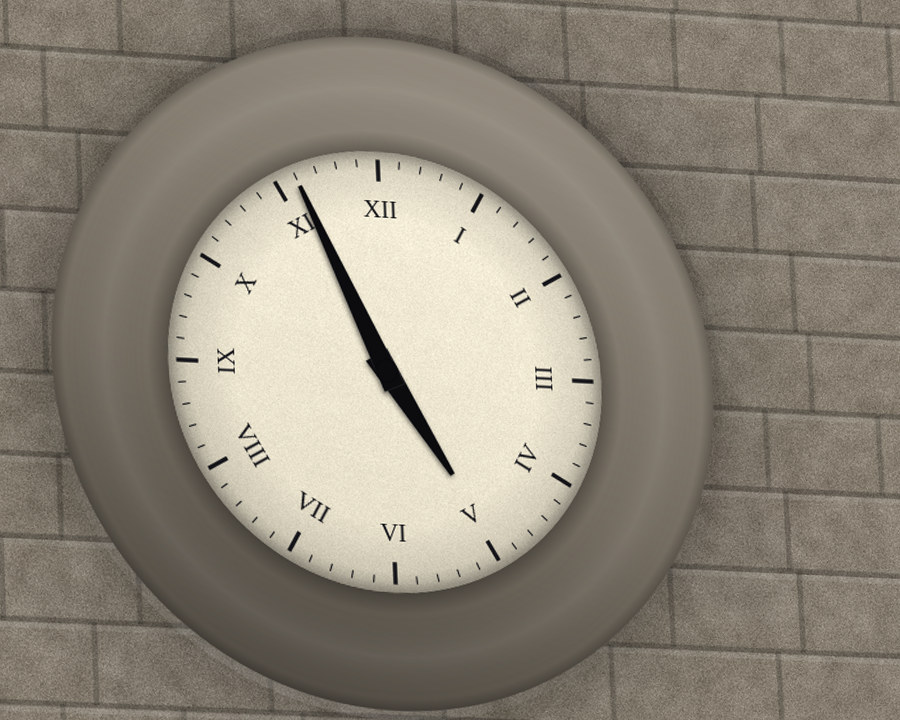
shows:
4,56
